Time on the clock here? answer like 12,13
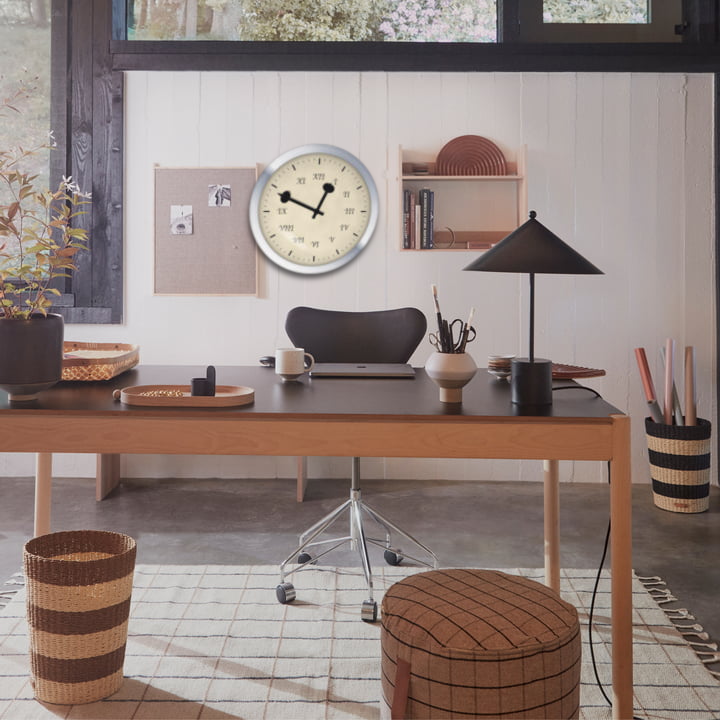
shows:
12,49
